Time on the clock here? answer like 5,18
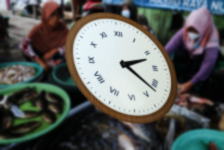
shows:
2,22
